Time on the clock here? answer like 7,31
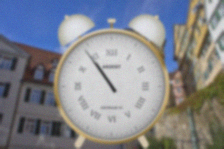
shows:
10,54
